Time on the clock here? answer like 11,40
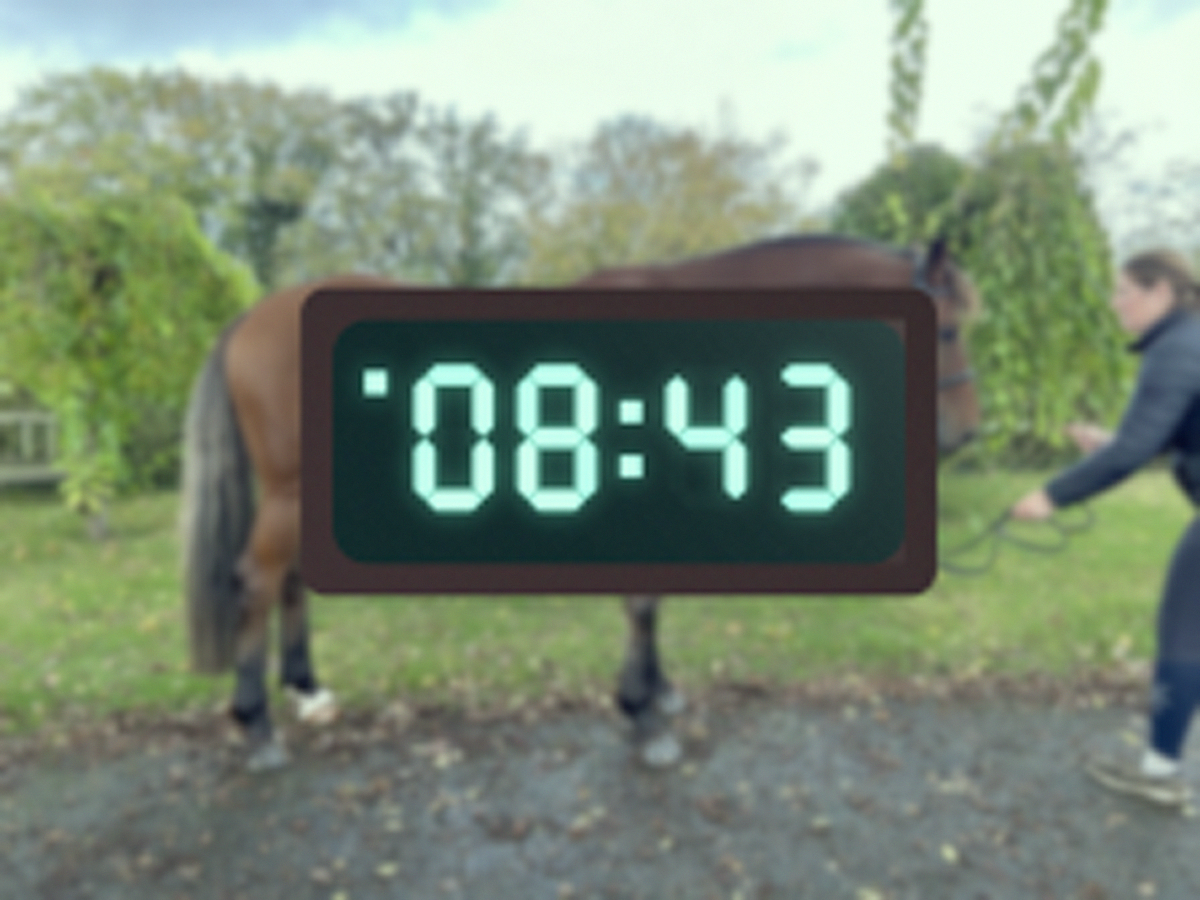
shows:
8,43
